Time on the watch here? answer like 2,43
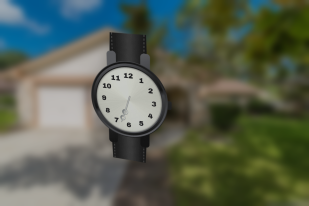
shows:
6,33
